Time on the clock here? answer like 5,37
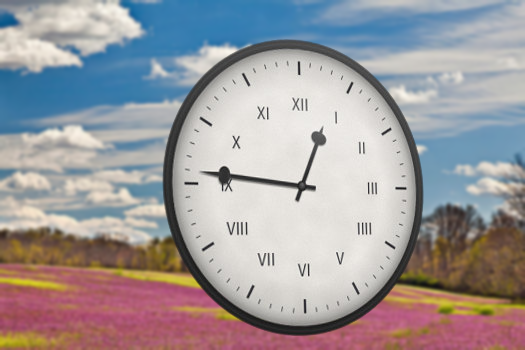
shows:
12,46
